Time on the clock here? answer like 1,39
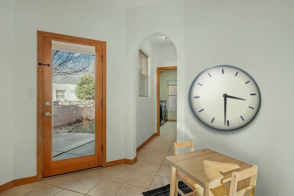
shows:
3,31
